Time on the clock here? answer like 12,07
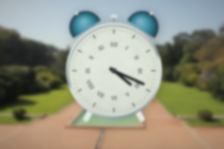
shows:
4,19
